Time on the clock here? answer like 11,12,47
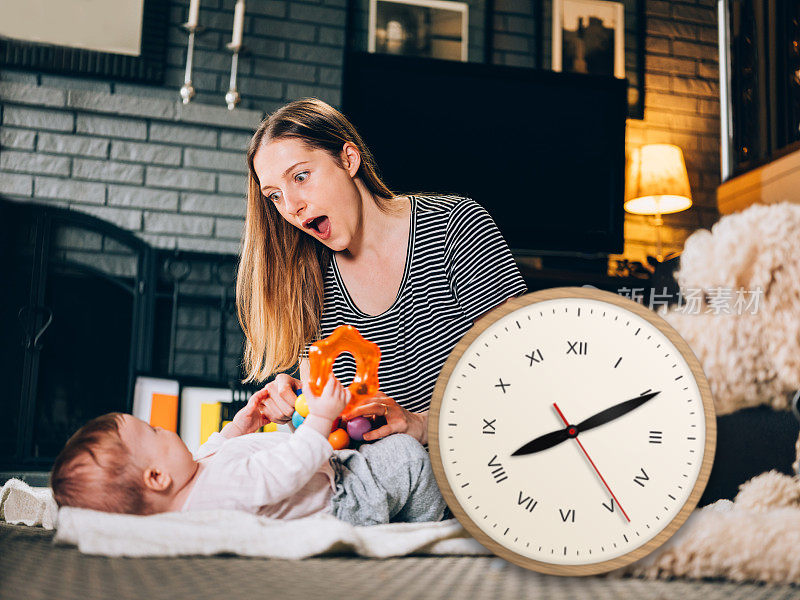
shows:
8,10,24
